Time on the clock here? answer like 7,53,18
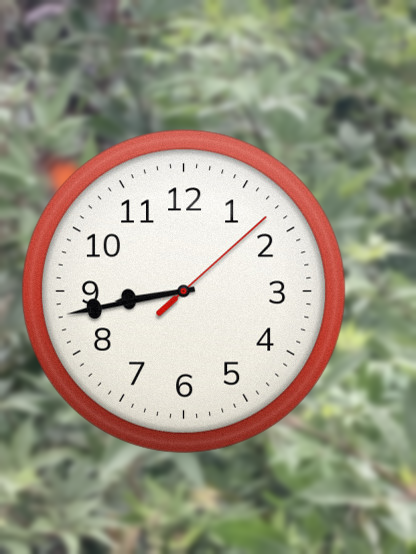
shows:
8,43,08
